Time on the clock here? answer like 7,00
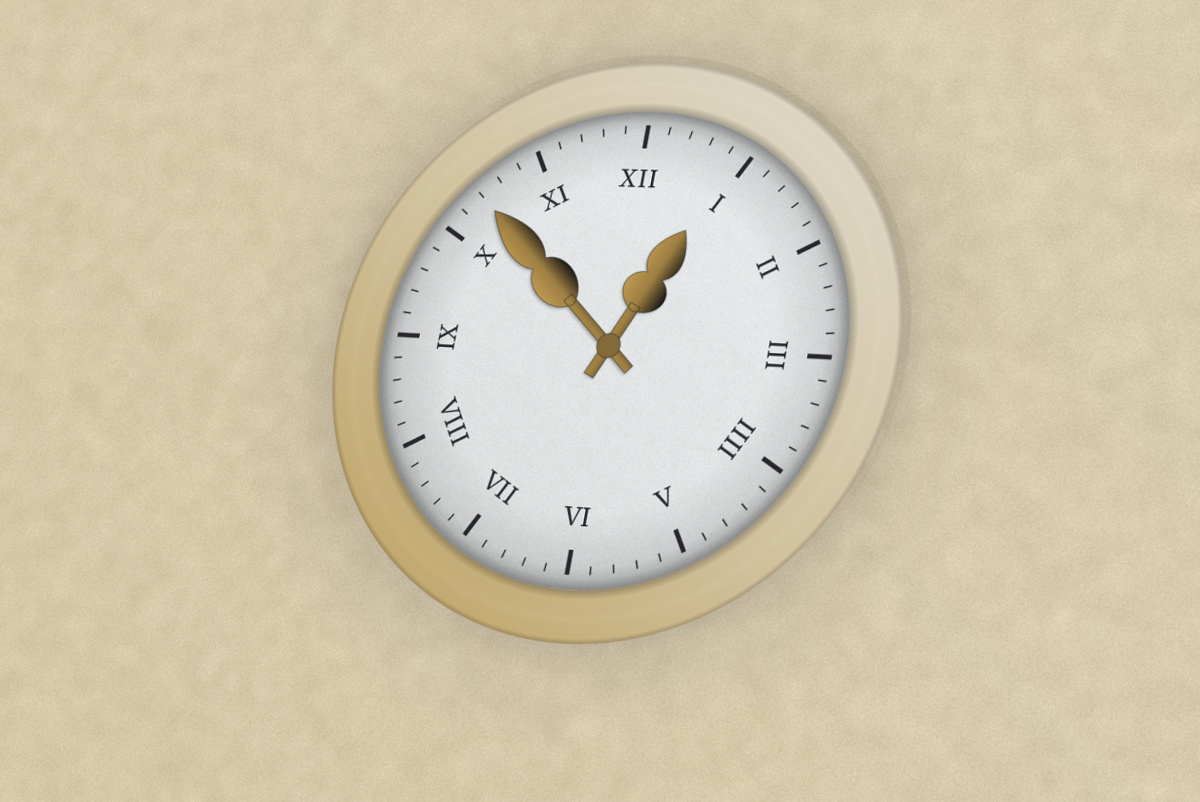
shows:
12,52
